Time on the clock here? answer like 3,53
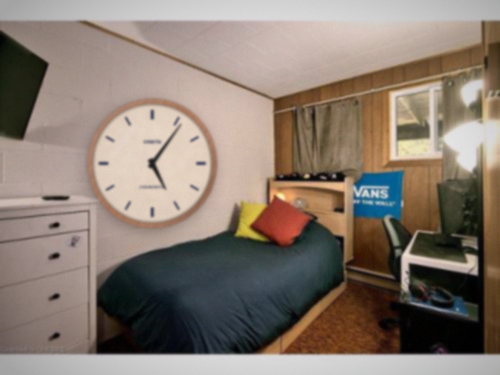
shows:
5,06
